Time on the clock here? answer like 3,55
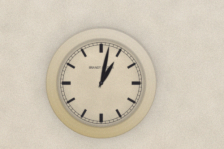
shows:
1,02
